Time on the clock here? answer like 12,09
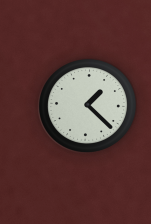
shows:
1,22
